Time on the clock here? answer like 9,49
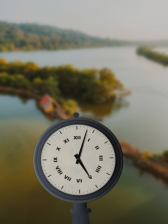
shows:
5,03
